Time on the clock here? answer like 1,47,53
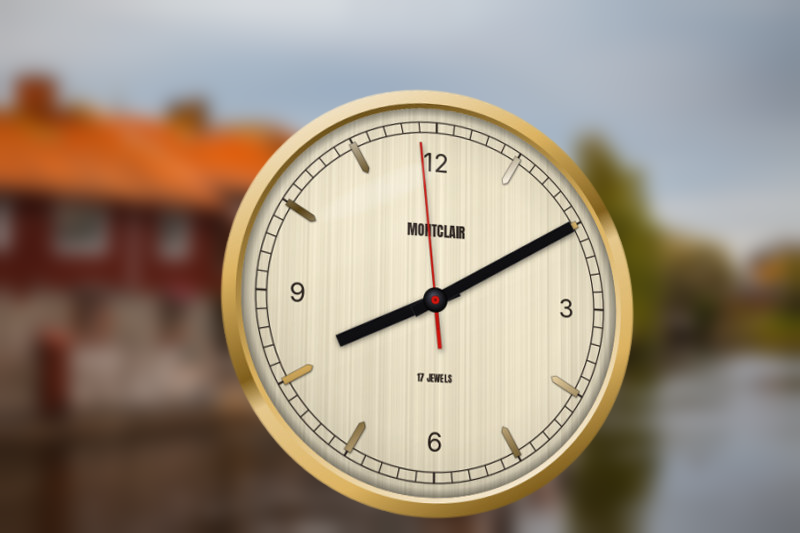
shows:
8,09,59
